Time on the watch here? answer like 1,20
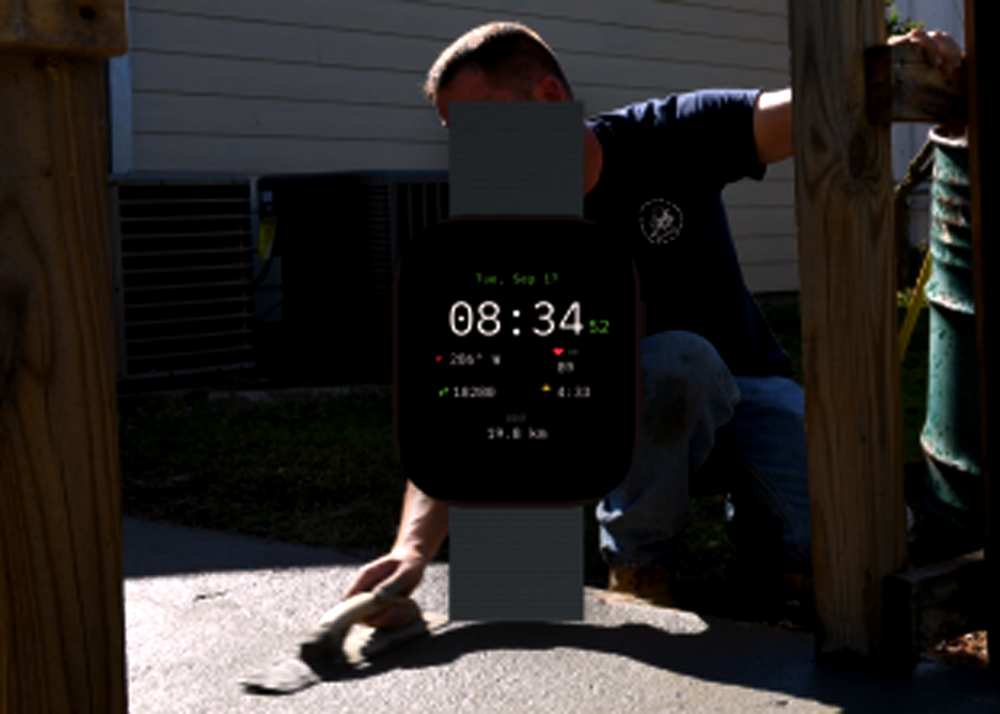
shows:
8,34
